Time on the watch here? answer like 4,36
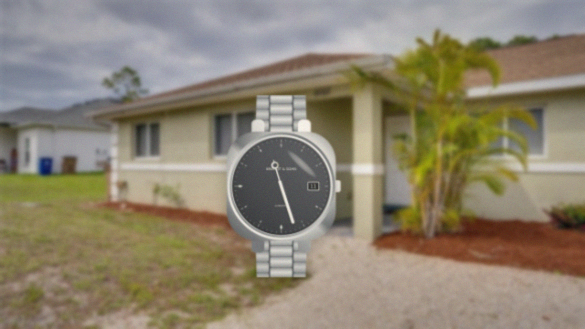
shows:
11,27
